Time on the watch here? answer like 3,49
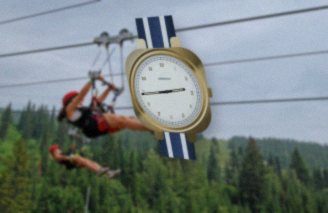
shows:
2,44
